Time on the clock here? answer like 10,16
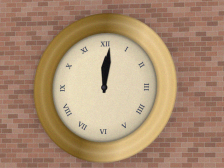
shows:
12,01
